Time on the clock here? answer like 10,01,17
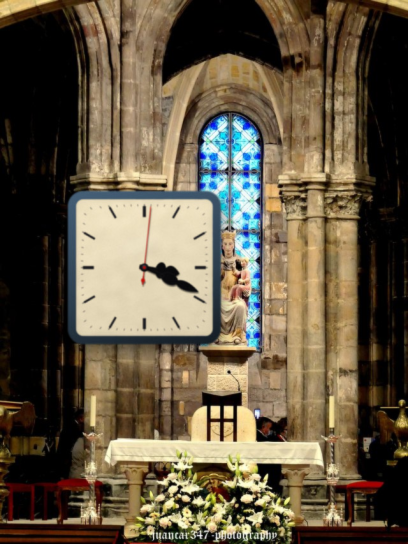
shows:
3,19,01
